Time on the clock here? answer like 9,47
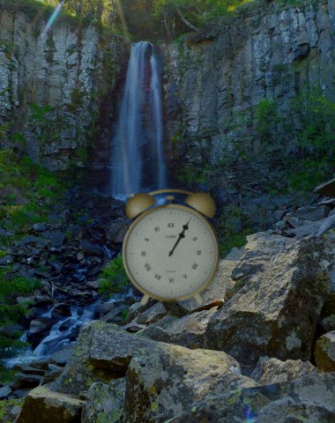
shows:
1,05
